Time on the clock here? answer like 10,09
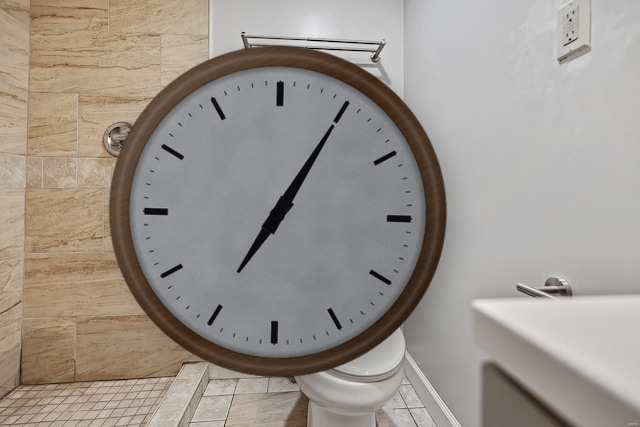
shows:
7,05
